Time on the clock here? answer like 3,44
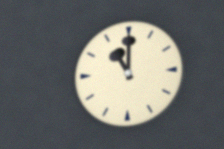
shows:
11,00
